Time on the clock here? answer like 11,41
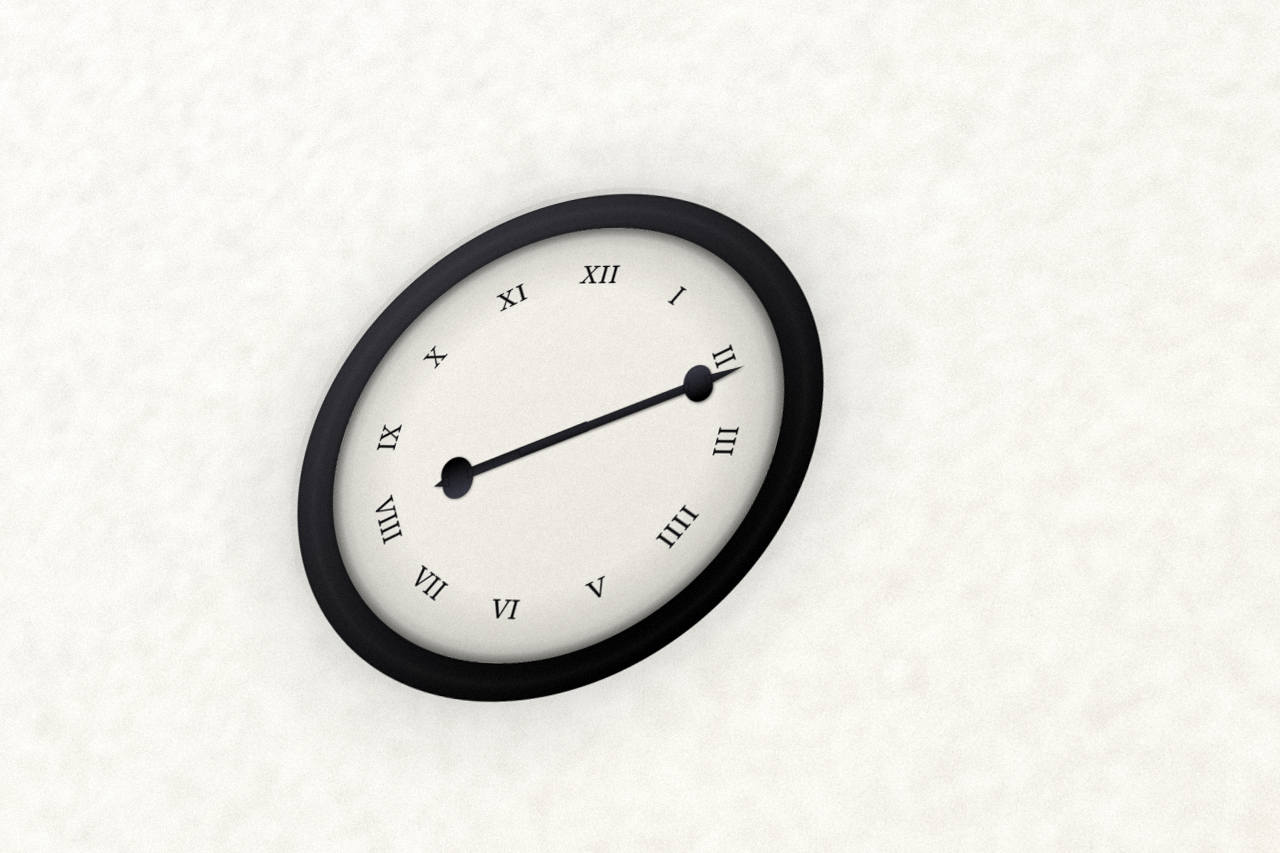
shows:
8,11
